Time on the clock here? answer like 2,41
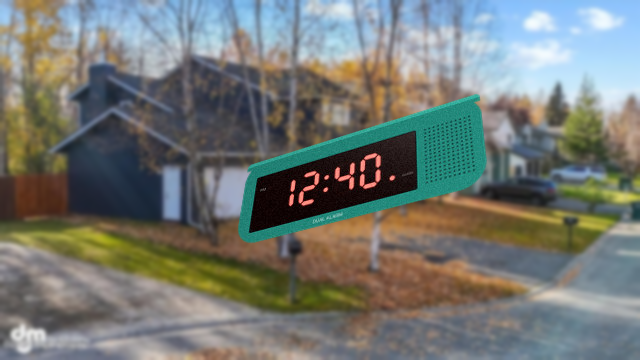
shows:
12,40
